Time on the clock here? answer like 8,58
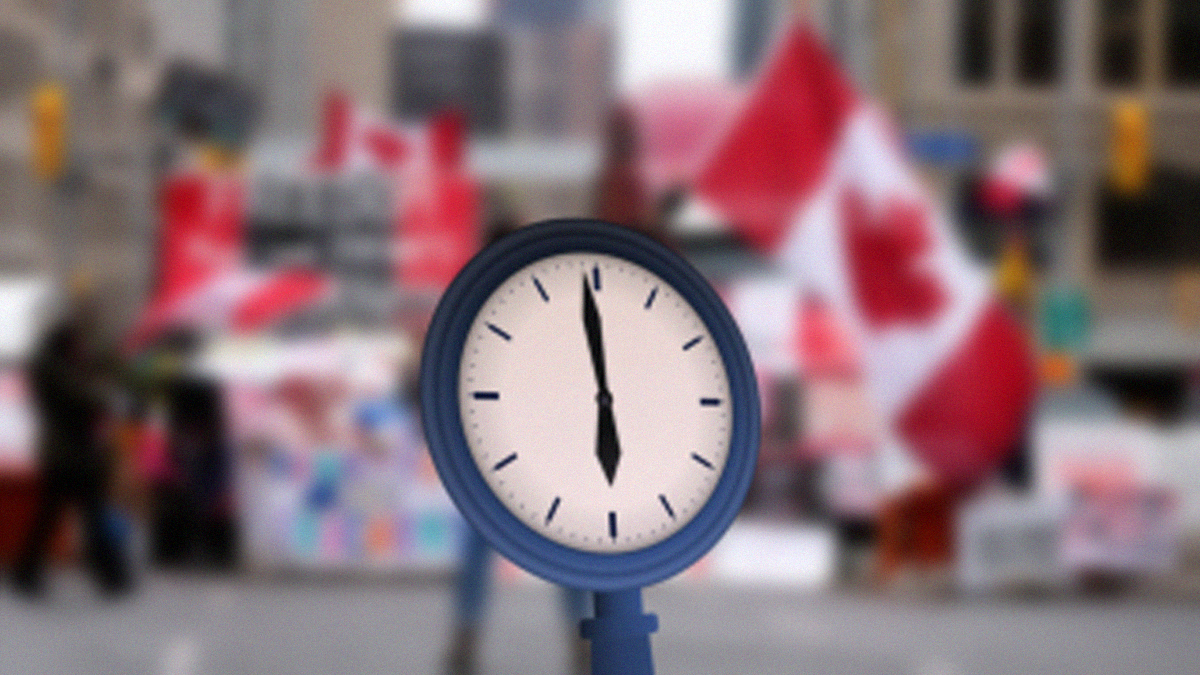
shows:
5,59
